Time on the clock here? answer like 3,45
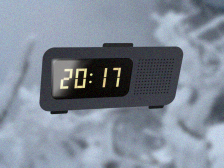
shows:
20,17
